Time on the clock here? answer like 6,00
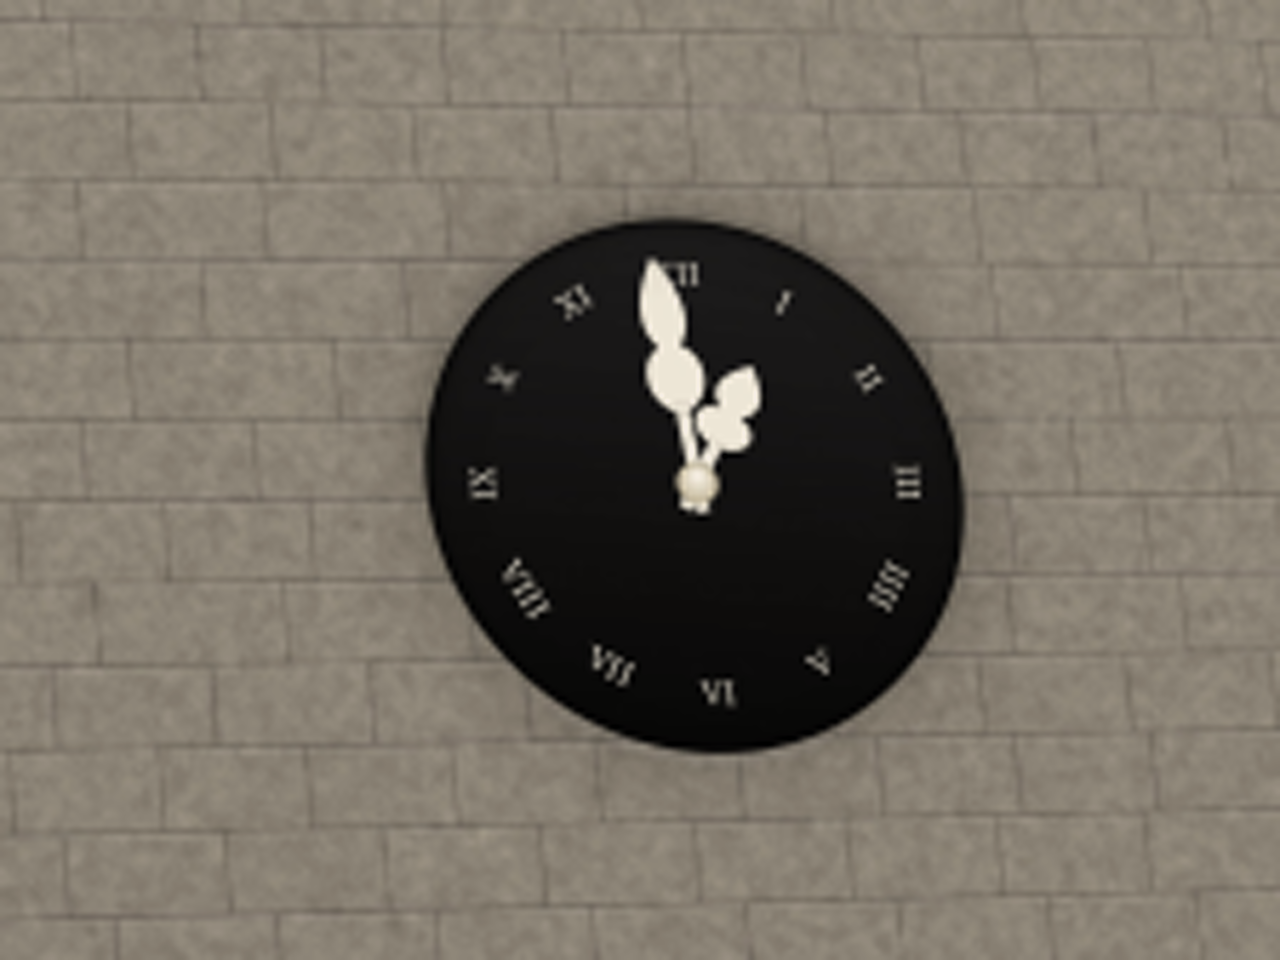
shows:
12,59
